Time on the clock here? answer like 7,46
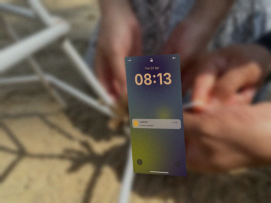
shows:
8,13
